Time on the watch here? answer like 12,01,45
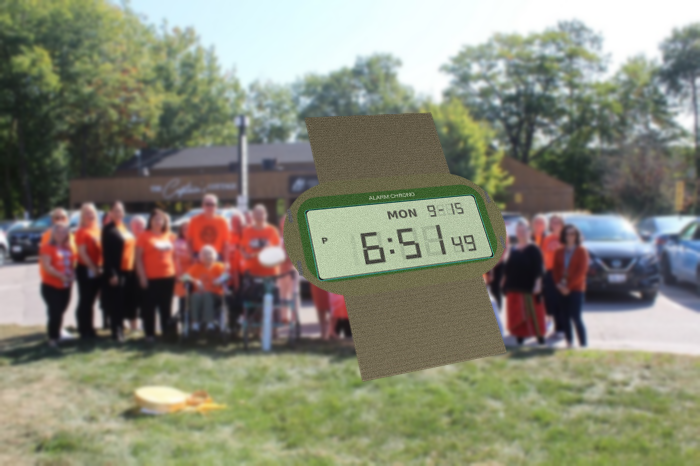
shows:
6,51,49
